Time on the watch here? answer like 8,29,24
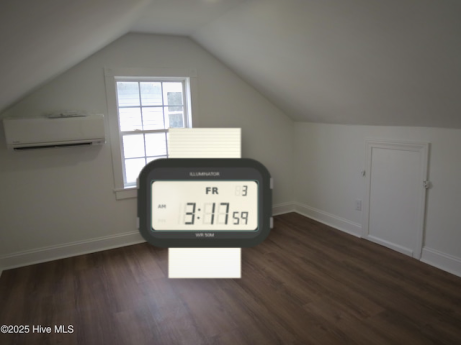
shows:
3,17,59
